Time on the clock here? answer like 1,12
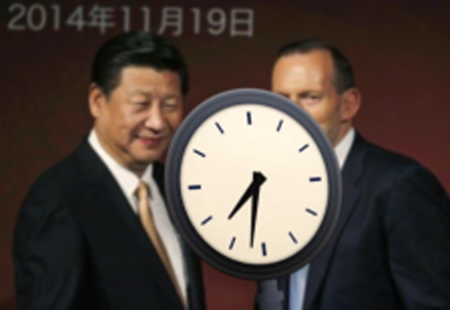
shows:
7,32
